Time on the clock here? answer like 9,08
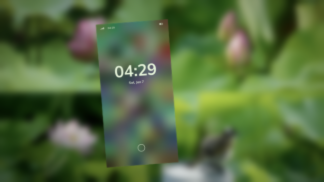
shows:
4,29
